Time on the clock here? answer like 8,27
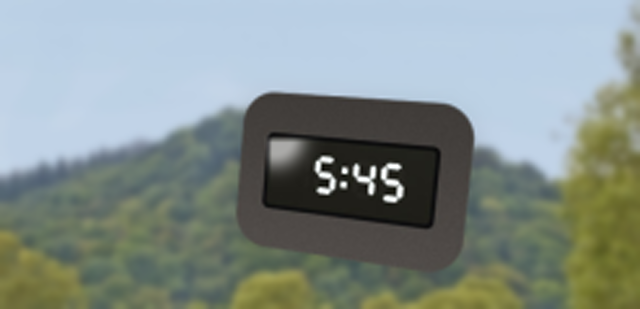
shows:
5,45
